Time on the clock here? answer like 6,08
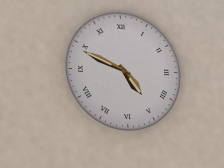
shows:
4,49
